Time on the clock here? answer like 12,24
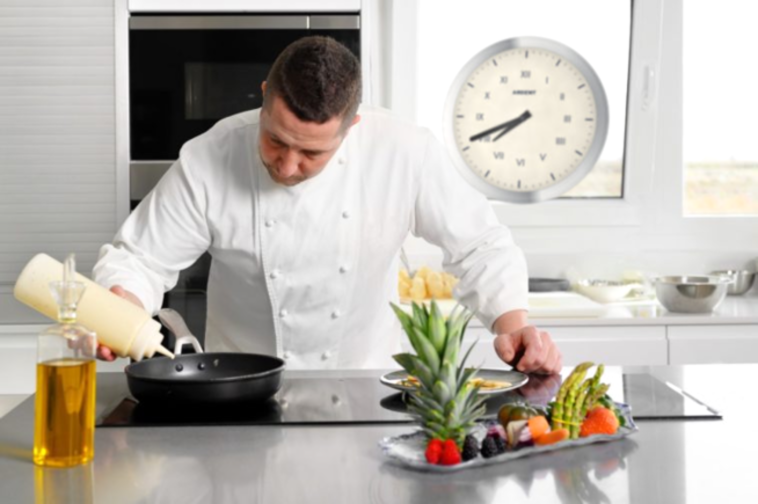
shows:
7,41
